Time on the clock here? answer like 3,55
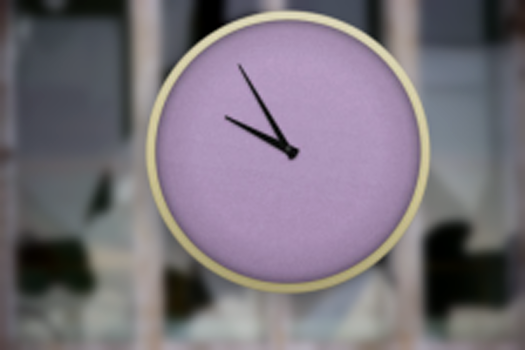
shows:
9,55
